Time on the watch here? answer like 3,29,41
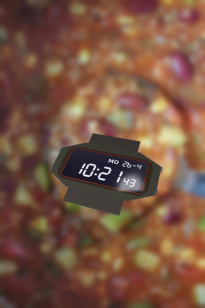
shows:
10,21,43
